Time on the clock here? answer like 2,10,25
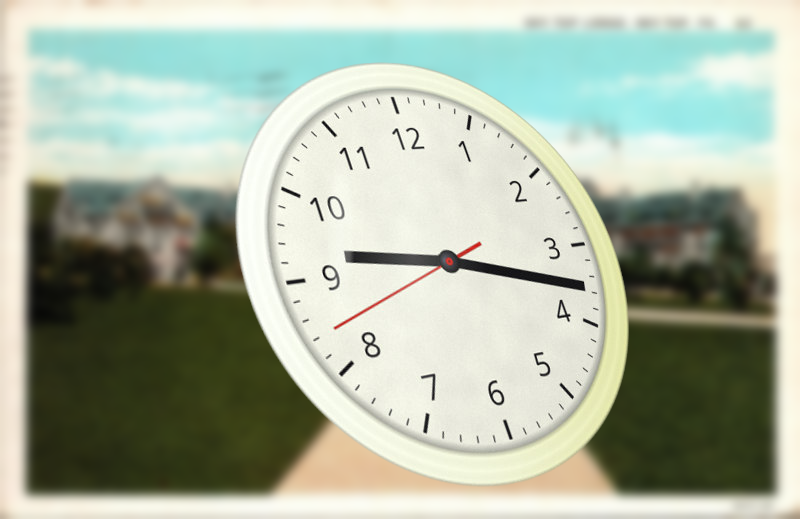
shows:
9,17,42
